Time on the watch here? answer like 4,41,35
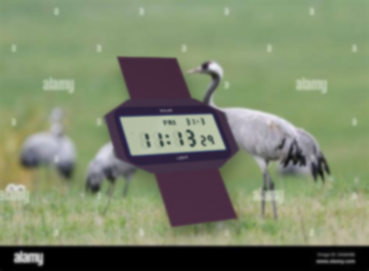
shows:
11,13,29
